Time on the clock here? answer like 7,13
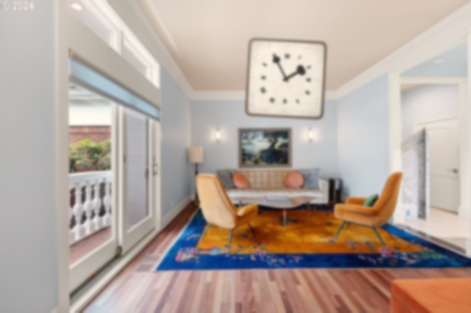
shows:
1,55
